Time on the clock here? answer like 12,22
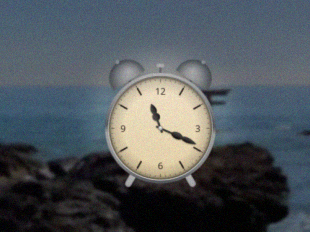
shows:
11,19
